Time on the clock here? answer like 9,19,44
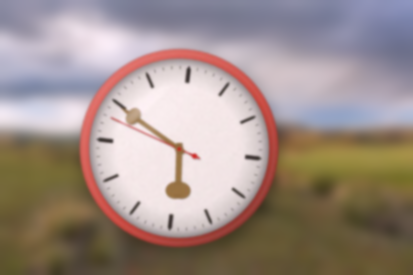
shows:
5,49,48
